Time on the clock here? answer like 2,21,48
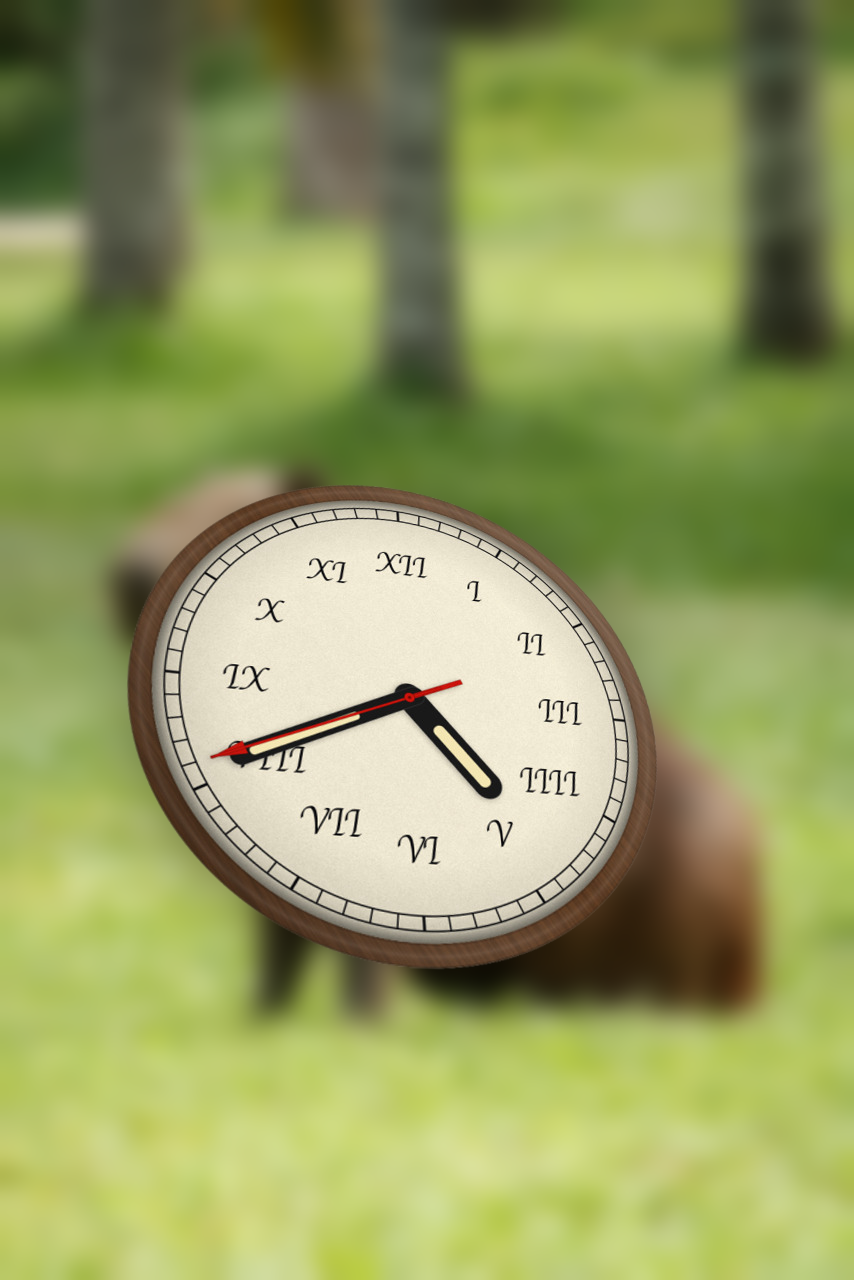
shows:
4,40,41
